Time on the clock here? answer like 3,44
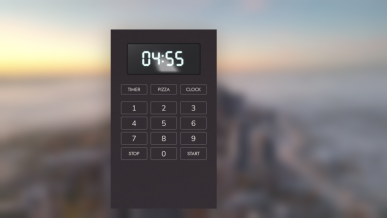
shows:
4,55
